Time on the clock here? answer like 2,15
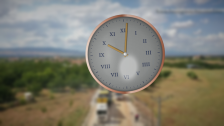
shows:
10,01
